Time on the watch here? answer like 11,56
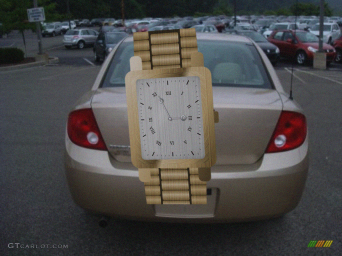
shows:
2,56
